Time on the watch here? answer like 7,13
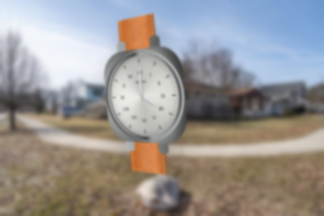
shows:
4,00
